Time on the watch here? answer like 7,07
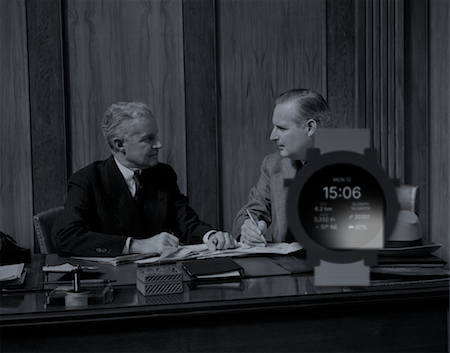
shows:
15,06
